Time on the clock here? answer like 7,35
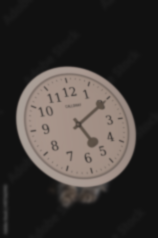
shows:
5,10
